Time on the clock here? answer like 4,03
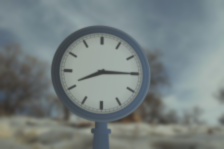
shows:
8,15
